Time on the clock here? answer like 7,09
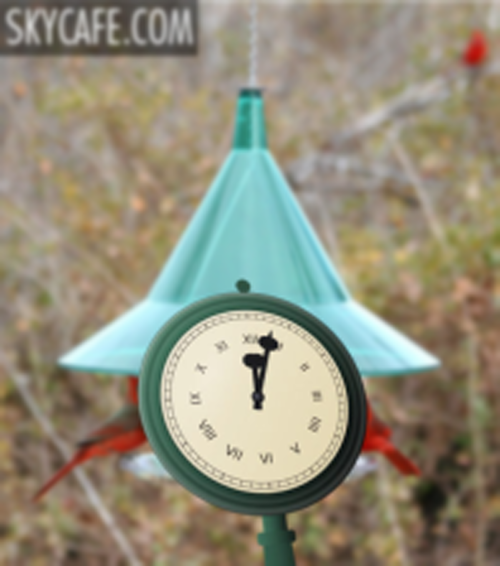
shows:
12,03
